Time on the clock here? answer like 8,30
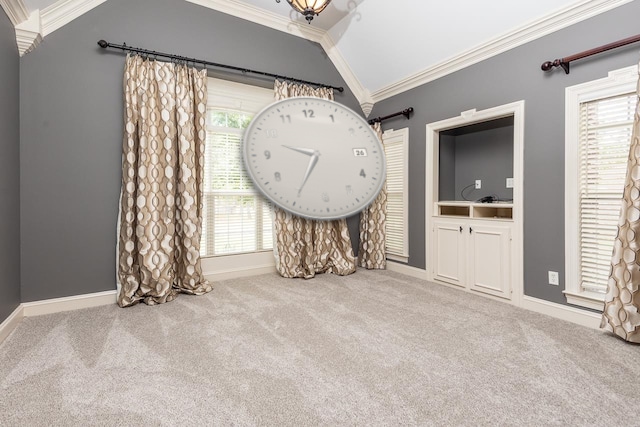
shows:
9,35
